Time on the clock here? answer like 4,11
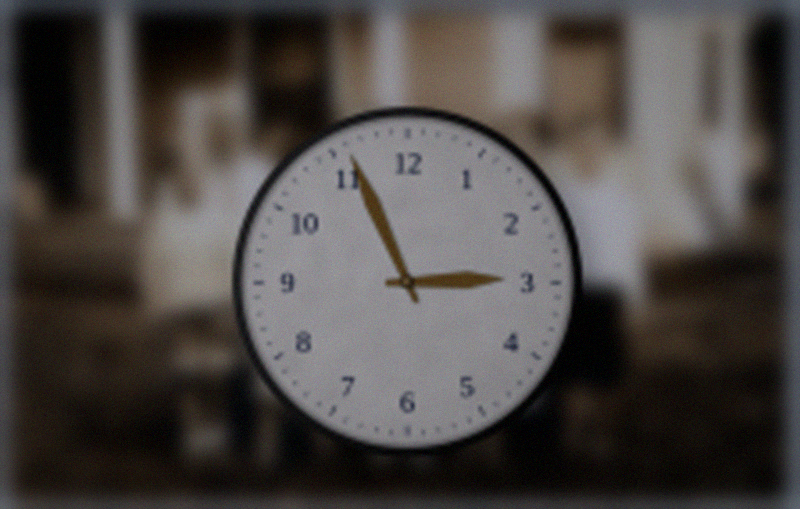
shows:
2,56
